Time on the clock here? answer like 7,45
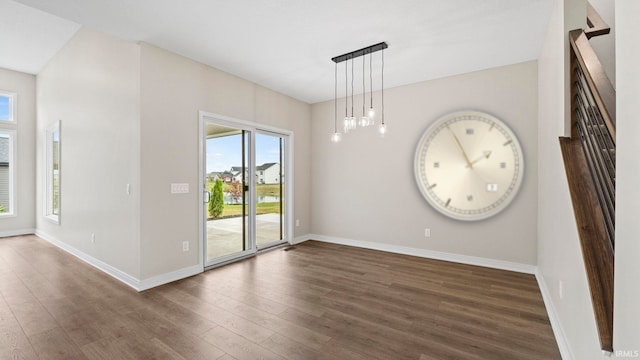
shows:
1,55
